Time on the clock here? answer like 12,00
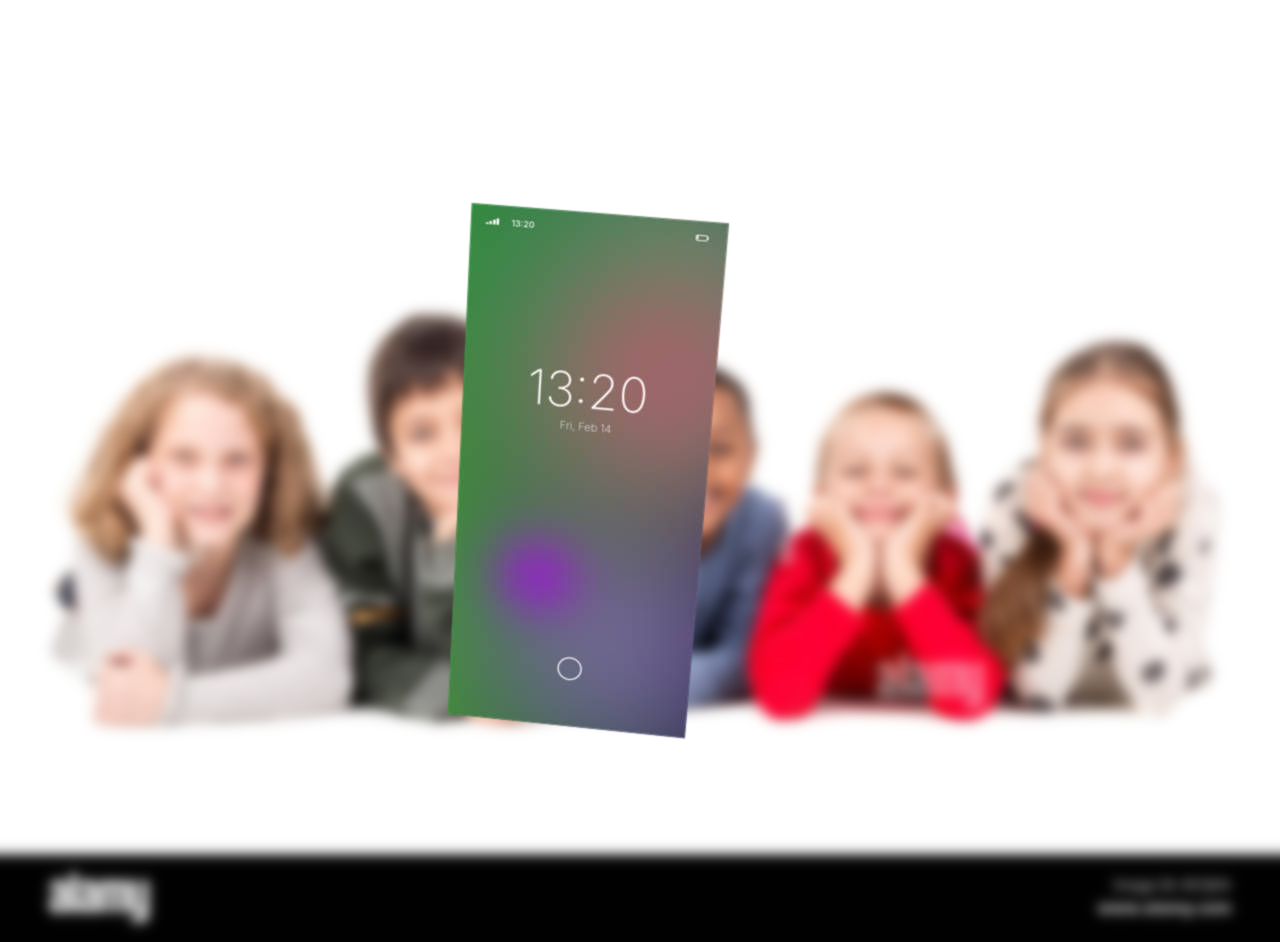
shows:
13,20
